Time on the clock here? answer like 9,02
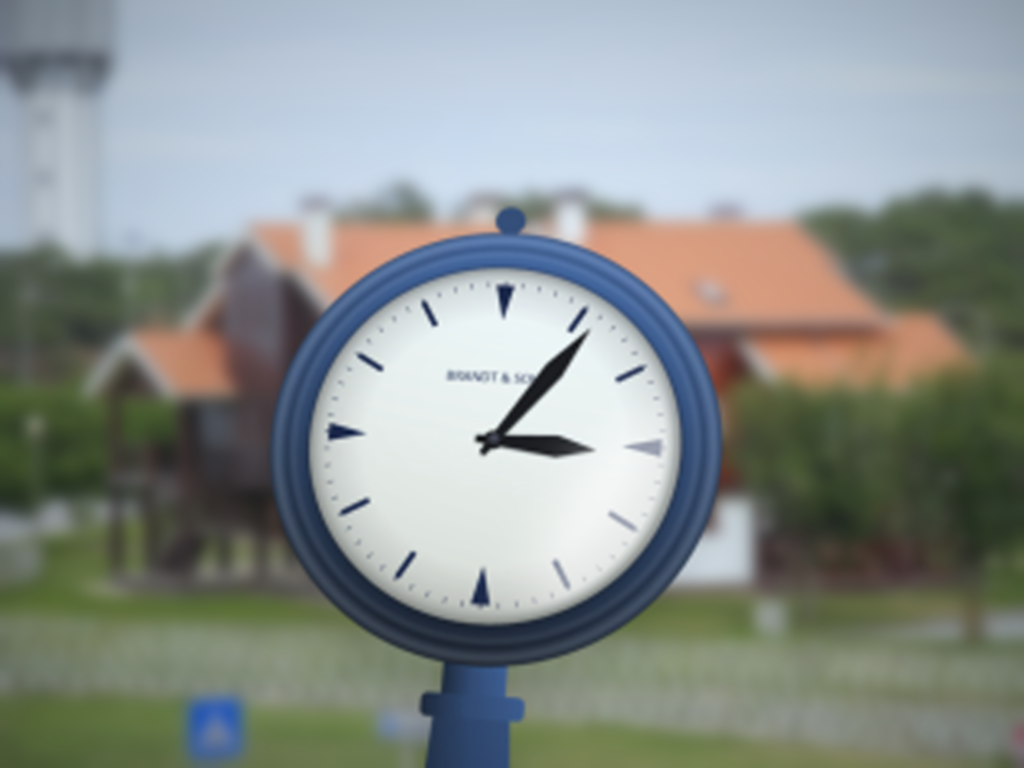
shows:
3,06
